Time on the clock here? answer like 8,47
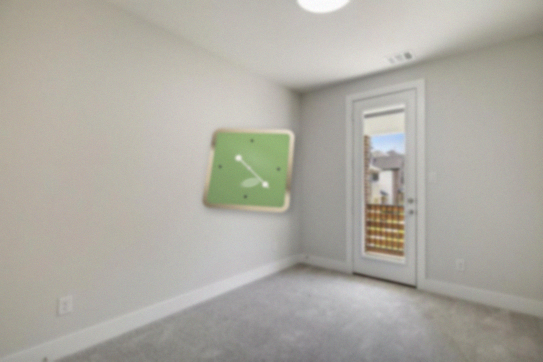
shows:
10,22
